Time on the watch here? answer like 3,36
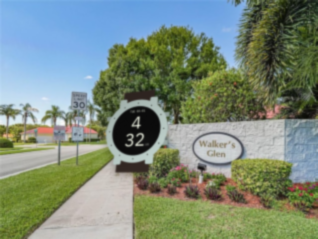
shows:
4,32
